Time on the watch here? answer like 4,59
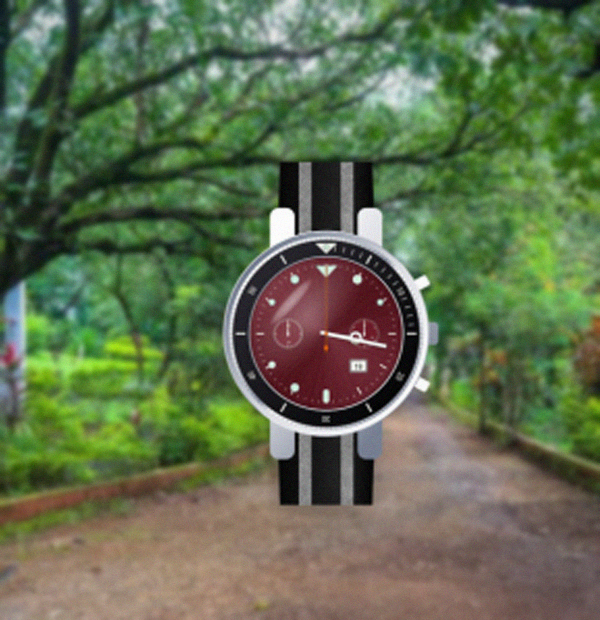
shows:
3,17
